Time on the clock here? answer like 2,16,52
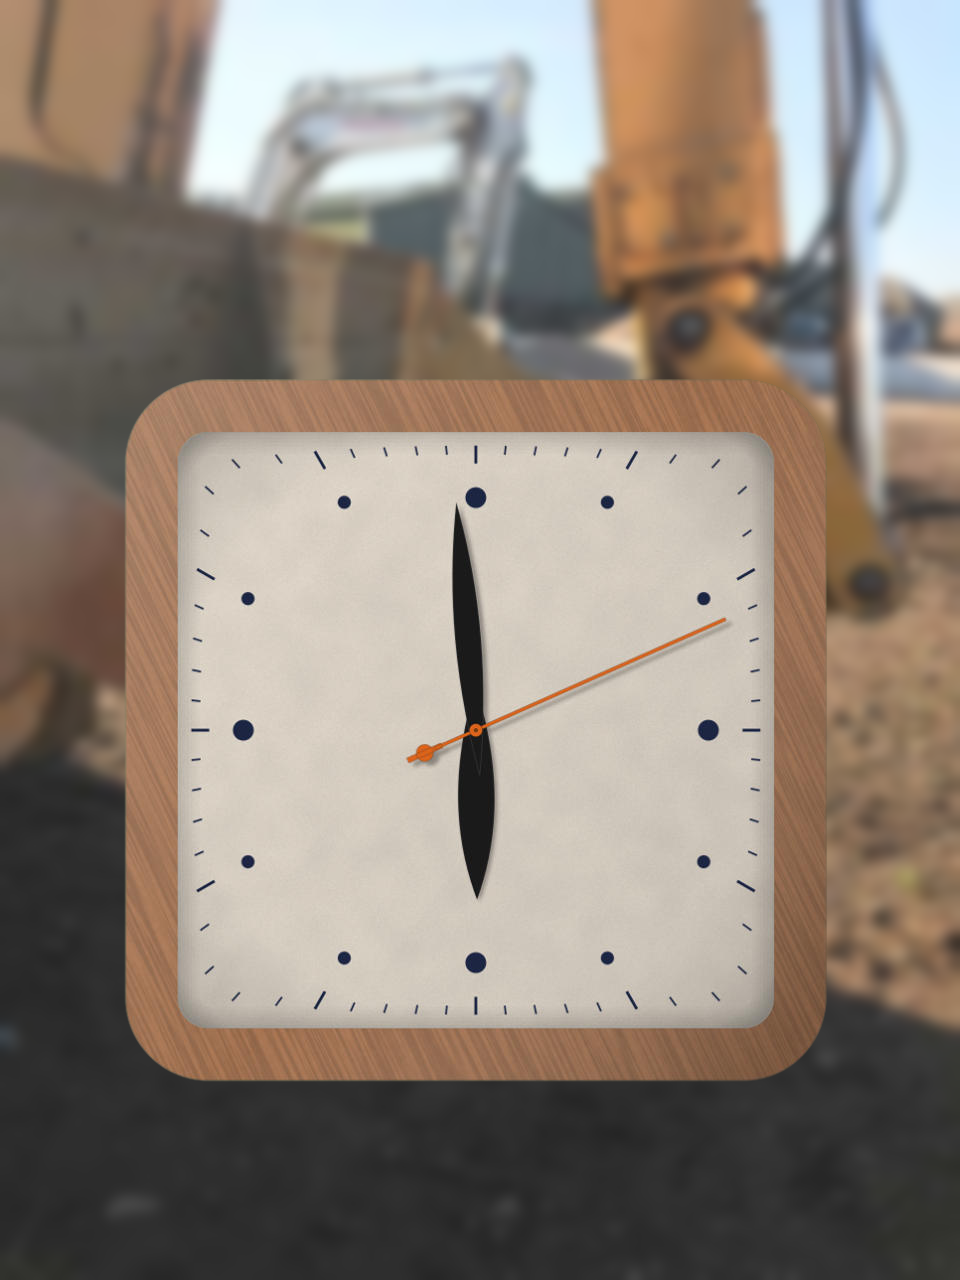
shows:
5,59,11
